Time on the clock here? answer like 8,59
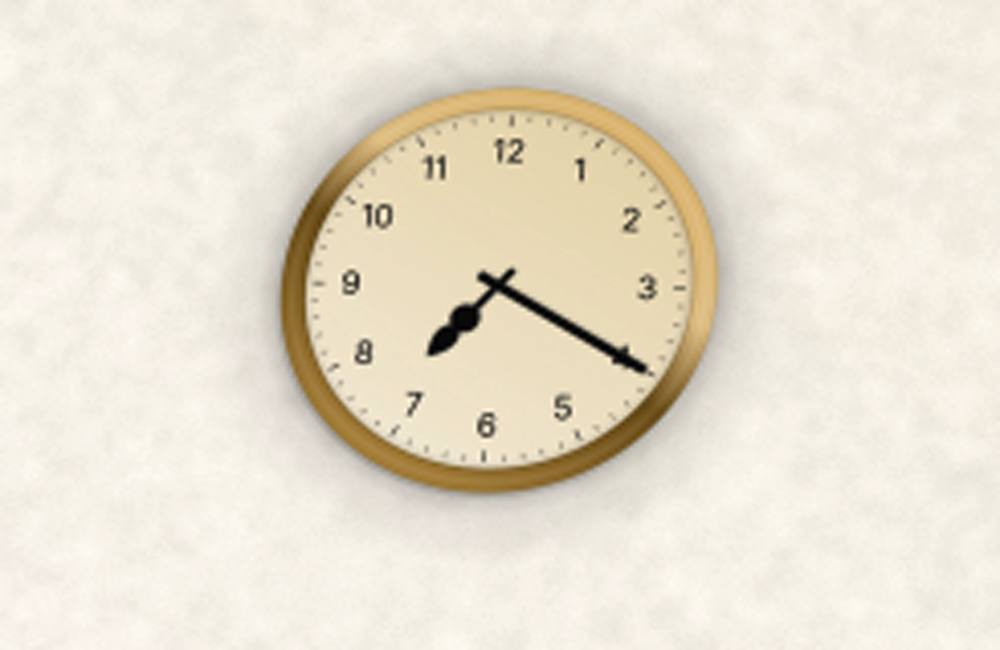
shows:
7,20
